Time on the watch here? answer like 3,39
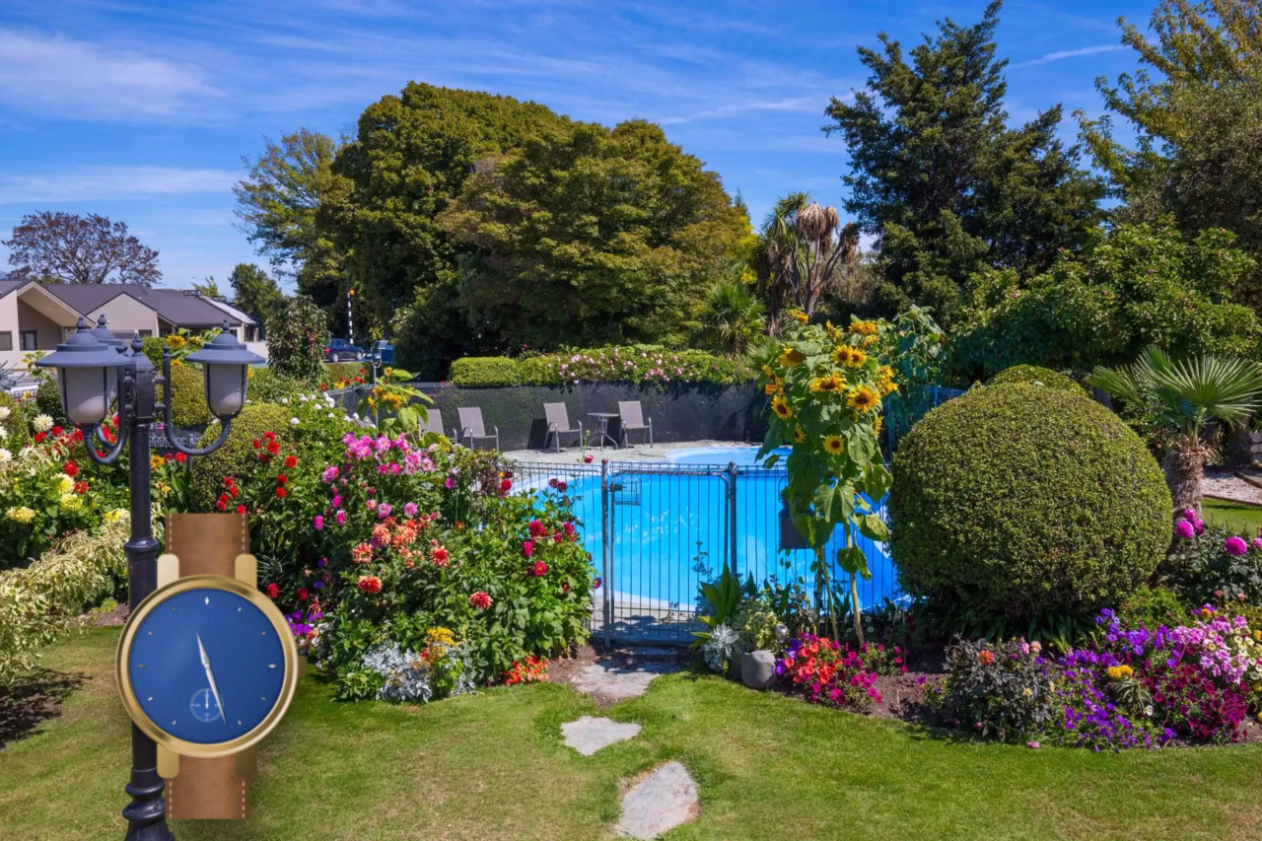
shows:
11,27
